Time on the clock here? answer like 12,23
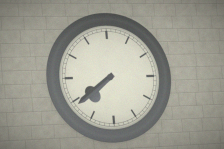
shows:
7,39
